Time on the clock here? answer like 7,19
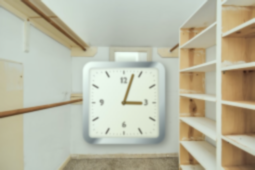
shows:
3,03
